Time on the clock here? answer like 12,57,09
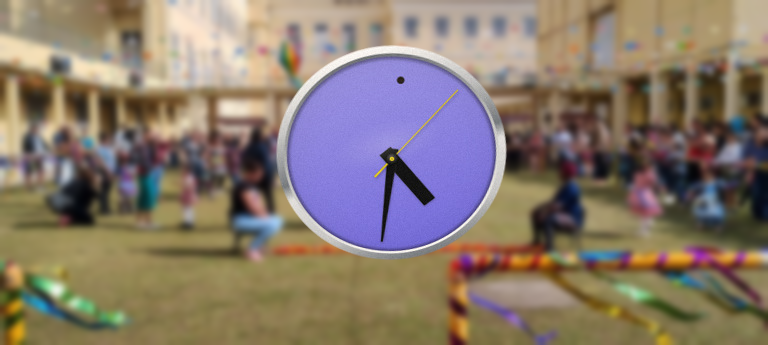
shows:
4,30,06
